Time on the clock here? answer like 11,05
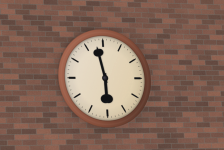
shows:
5,58
